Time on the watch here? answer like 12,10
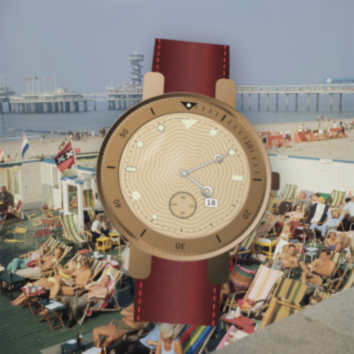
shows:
4,10
